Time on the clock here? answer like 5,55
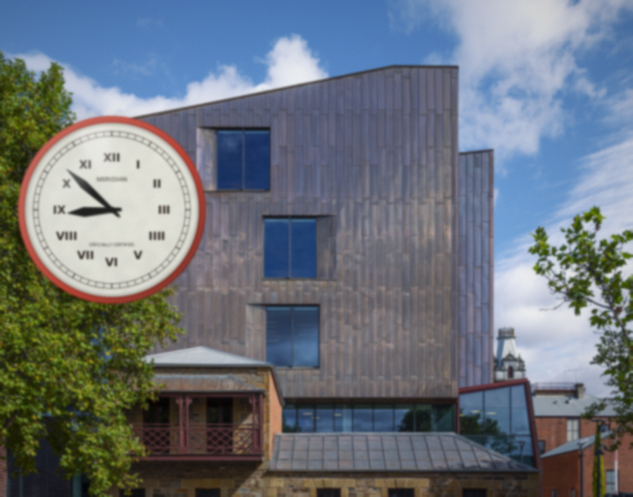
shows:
8,52
